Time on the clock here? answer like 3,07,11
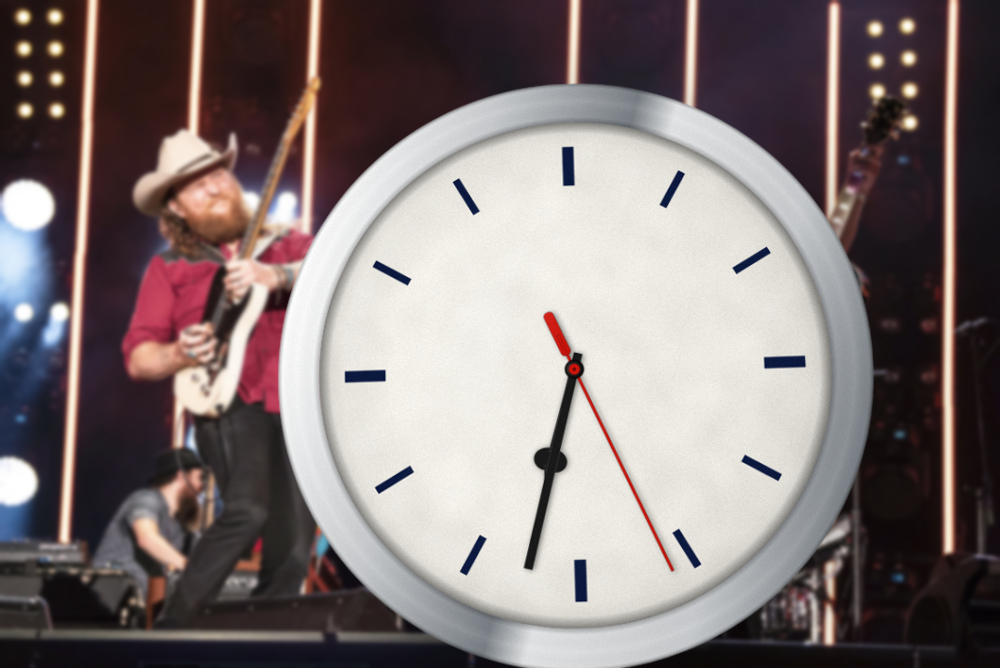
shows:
6,32,26
